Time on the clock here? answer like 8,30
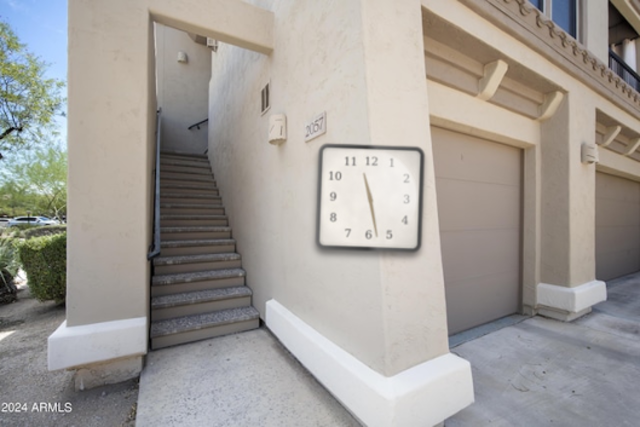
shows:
11,28
